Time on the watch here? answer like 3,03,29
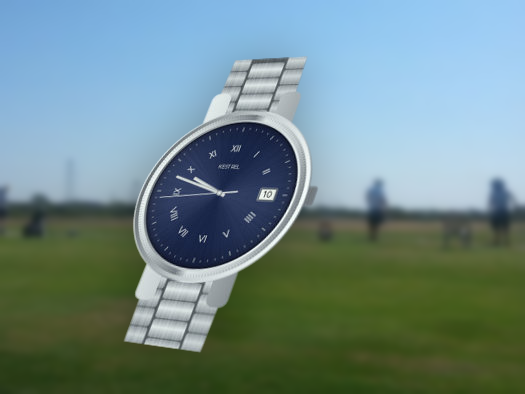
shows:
9,47,44
